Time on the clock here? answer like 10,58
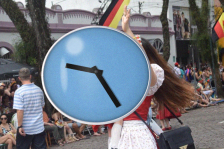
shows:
9,25
